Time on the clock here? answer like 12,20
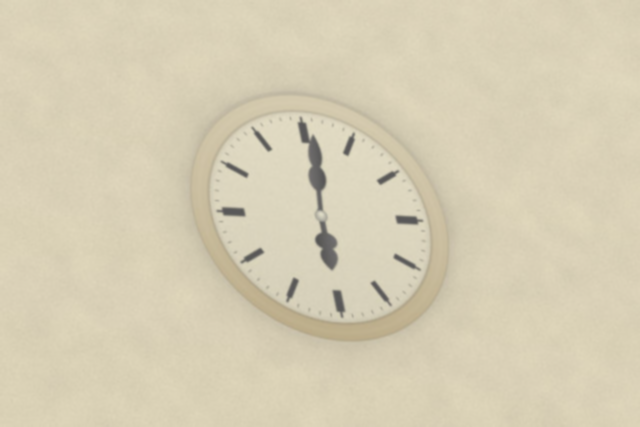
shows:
6,01
